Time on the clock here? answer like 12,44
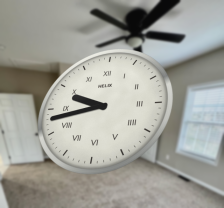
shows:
9,43
